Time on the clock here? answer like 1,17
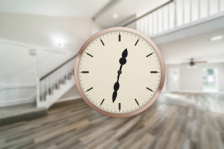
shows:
12,32
